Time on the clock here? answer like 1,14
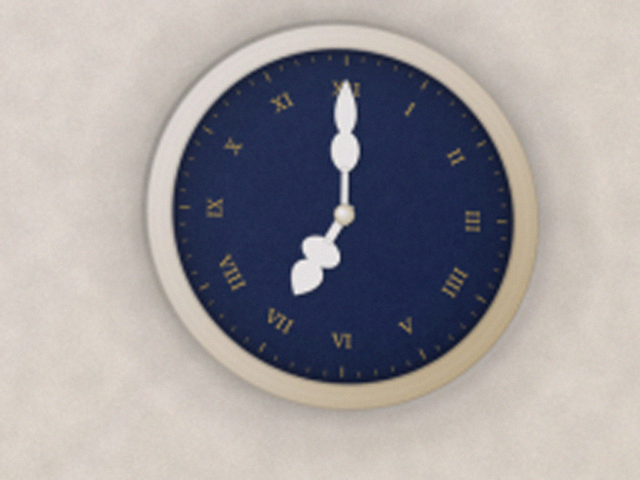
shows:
7,00
